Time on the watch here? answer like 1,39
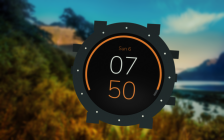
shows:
7,50
